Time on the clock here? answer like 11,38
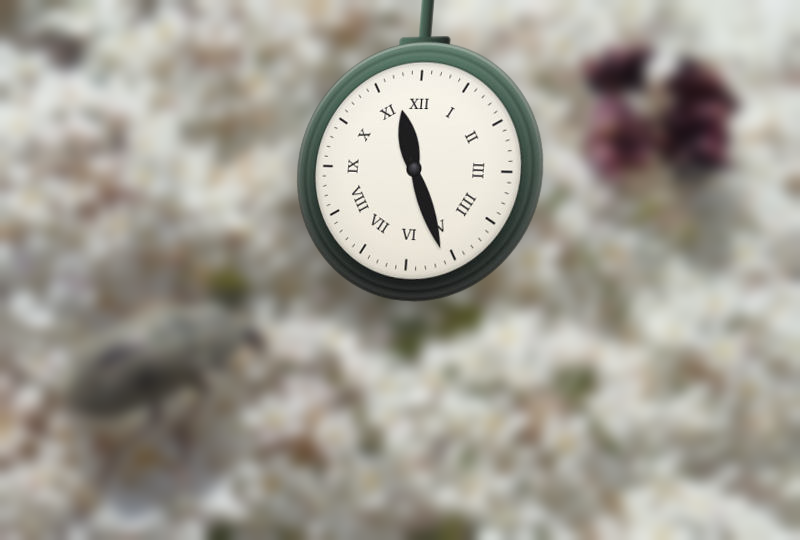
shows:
11,26
